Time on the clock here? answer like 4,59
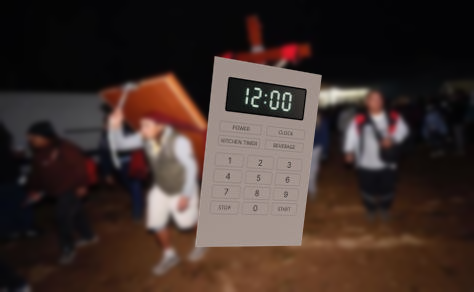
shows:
12,00
